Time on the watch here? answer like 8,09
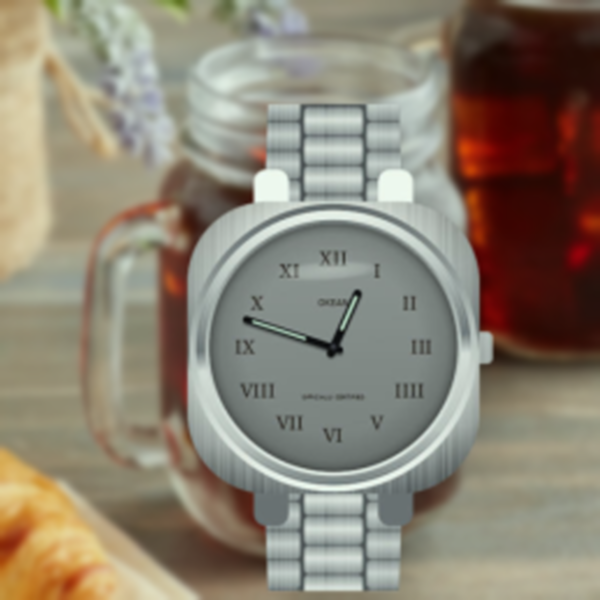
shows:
12,48
